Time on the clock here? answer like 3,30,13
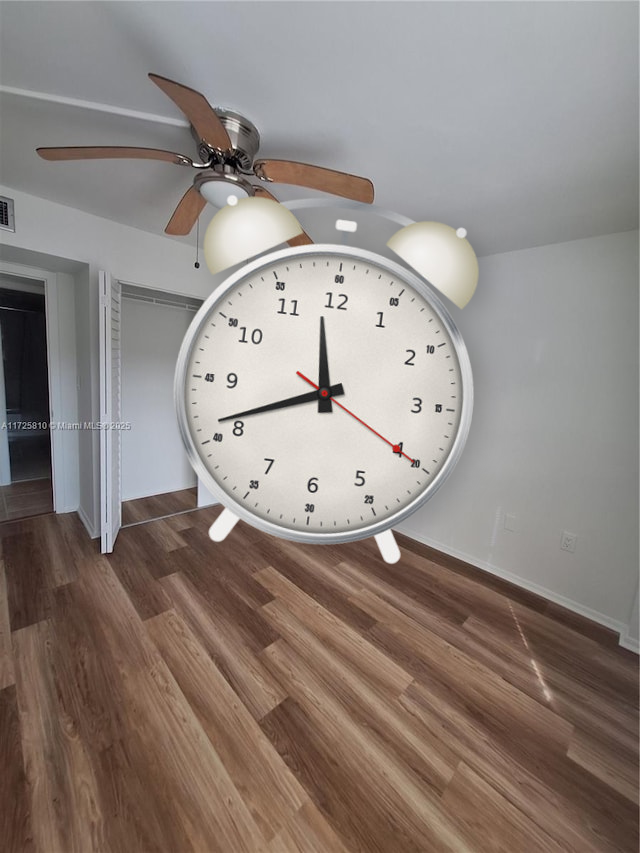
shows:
11,41,20
